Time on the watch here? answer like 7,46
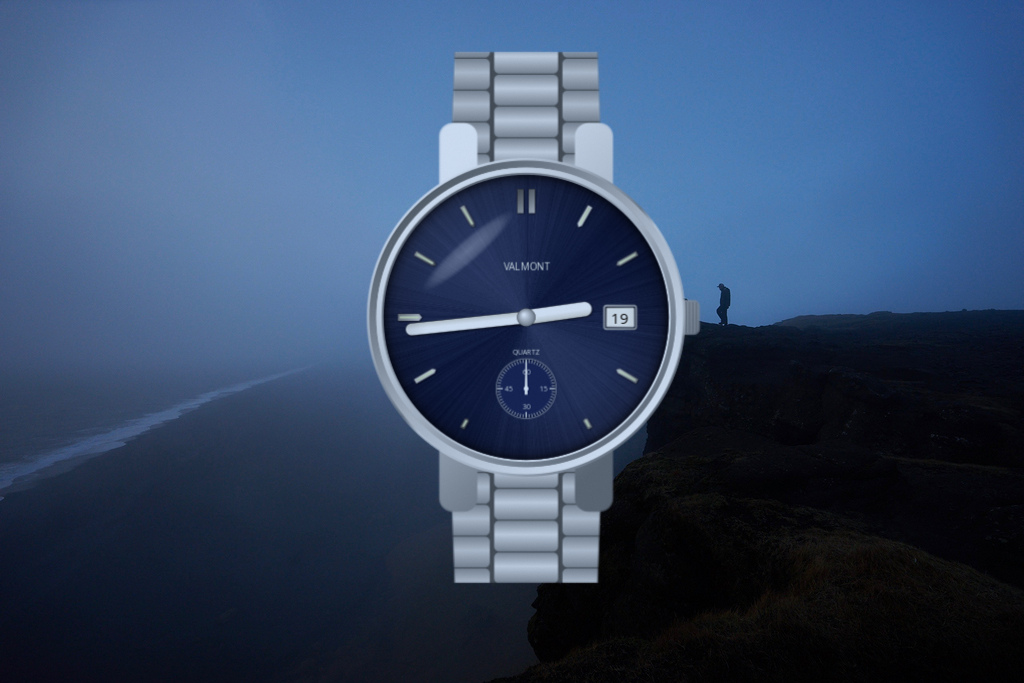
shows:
2,44
